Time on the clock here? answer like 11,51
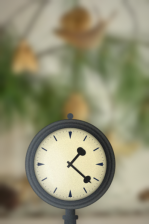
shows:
1,22
